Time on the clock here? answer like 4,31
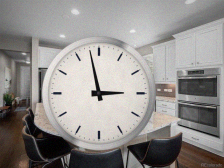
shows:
2,58
